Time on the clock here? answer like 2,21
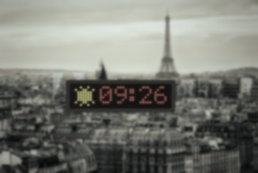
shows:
9,26
